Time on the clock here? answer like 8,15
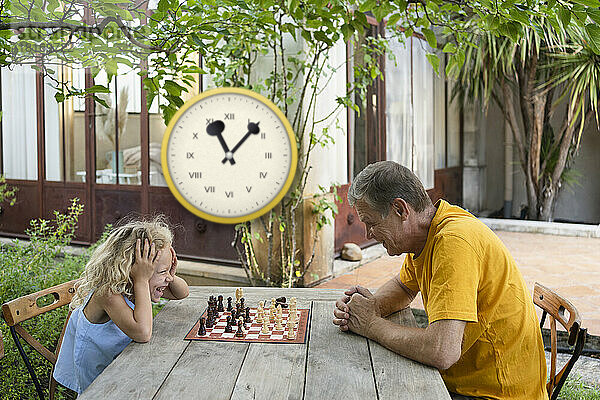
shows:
11,07
